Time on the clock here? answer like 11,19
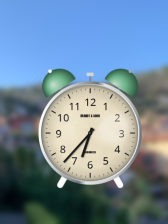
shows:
6,37
